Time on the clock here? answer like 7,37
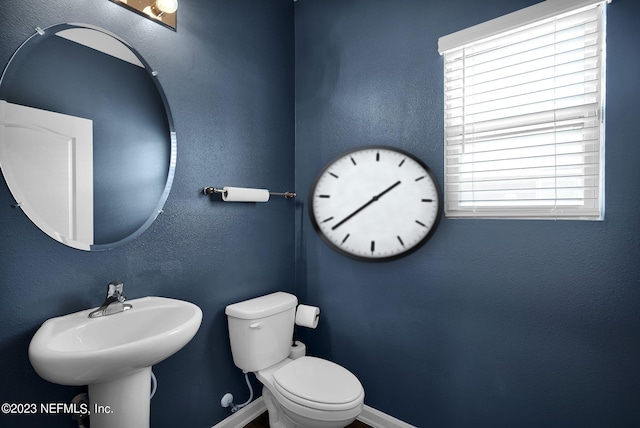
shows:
1,38
